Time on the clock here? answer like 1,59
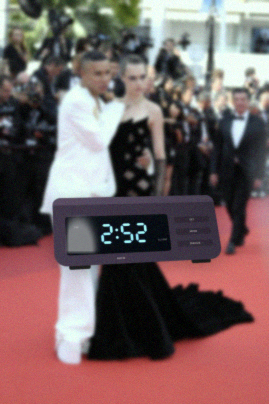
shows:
2,52
